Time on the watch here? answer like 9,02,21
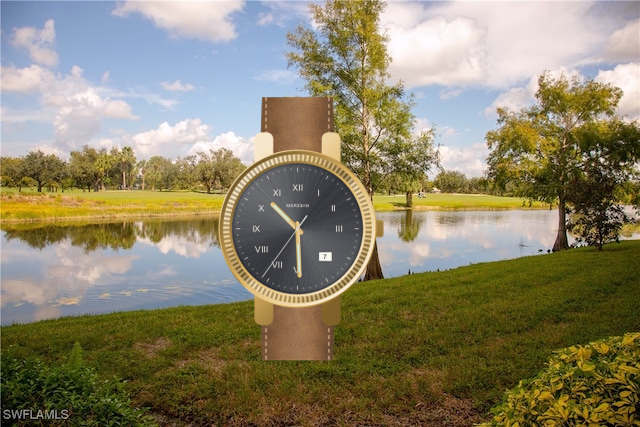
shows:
10,29,36
